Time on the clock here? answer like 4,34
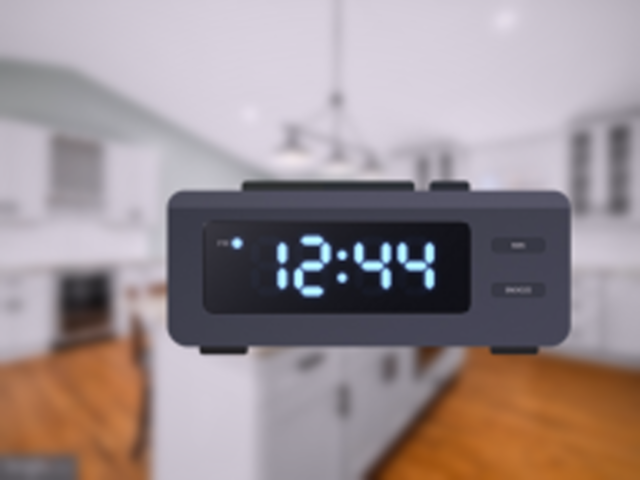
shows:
12,44
